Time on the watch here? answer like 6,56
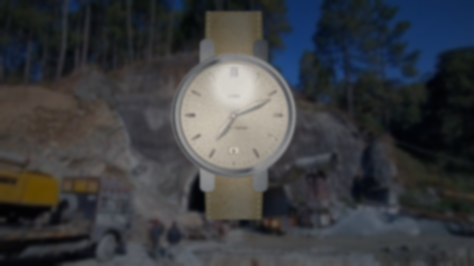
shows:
7,11
